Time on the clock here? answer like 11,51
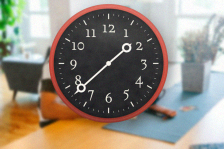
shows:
1,38
